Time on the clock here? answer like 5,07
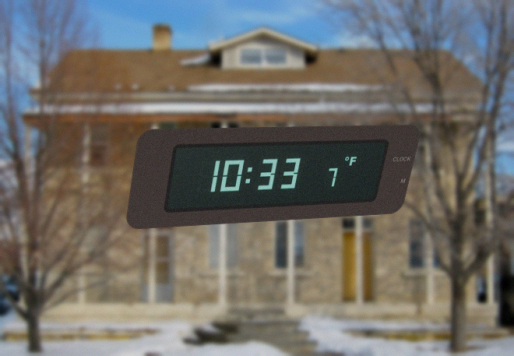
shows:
10,33
